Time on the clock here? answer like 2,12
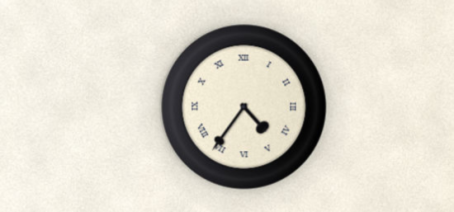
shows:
4,36
